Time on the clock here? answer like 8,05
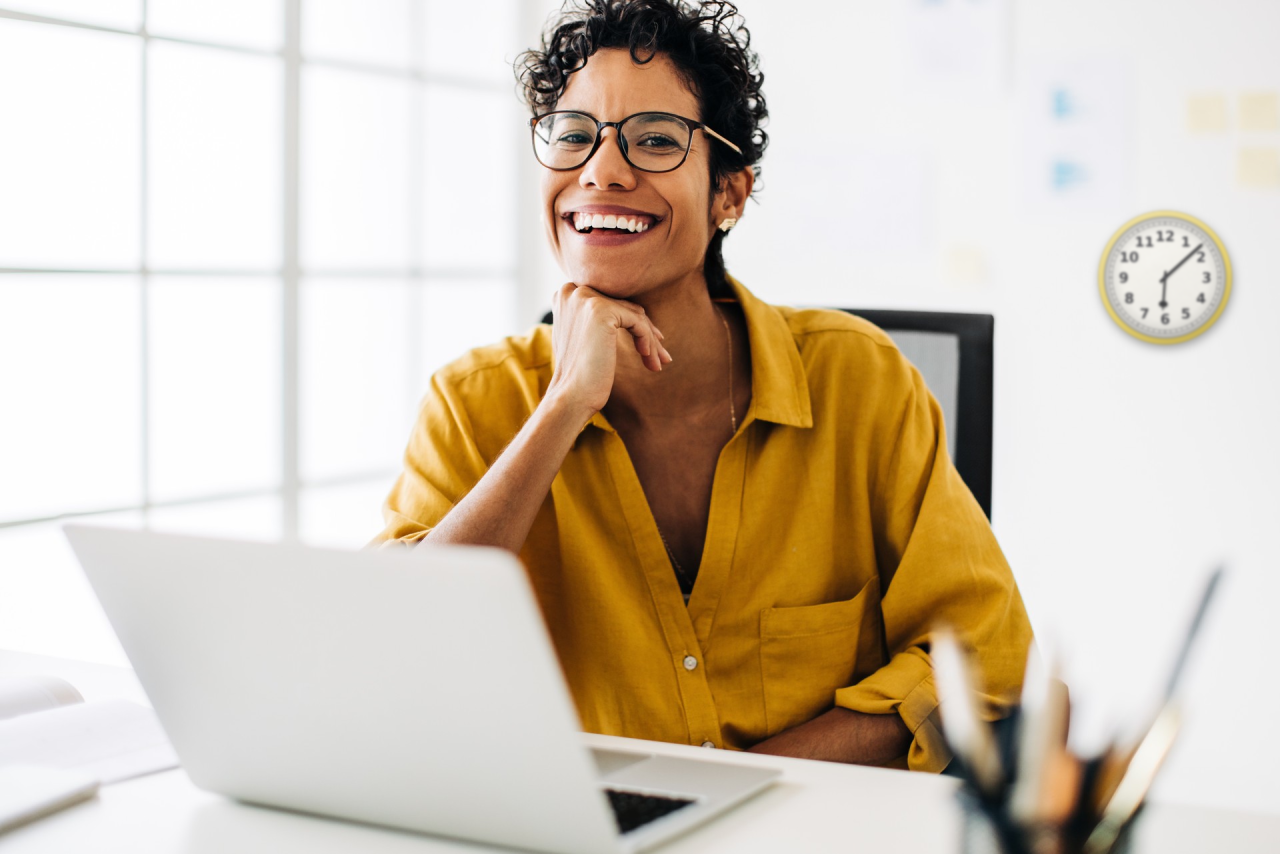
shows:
6,08
